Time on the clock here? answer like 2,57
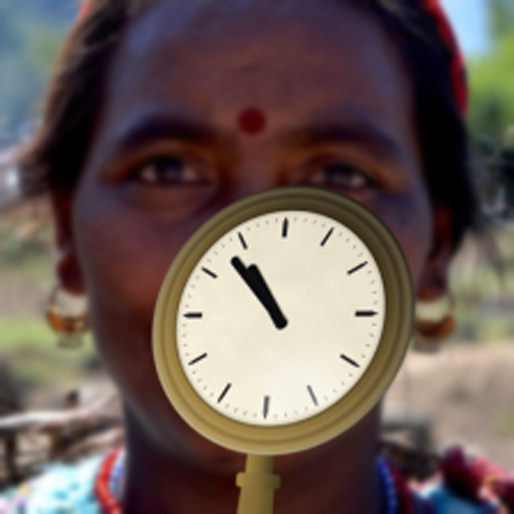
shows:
10,53
